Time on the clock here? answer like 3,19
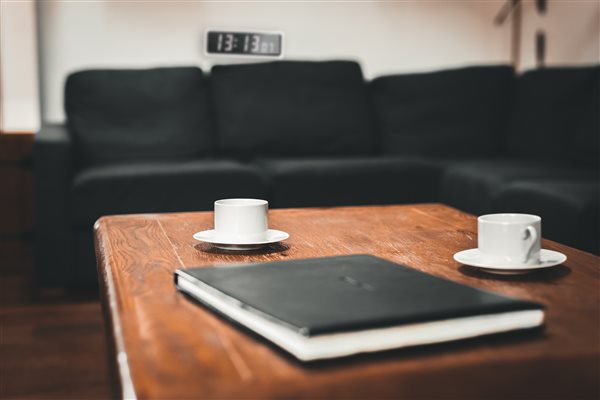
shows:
13,13
